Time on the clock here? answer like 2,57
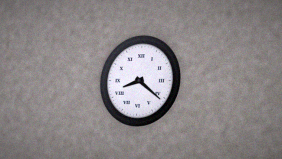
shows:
8,21
